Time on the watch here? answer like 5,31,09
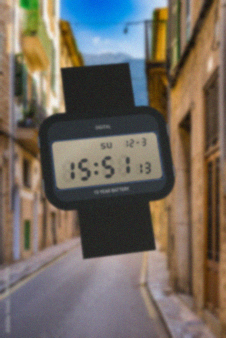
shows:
15,51,13
